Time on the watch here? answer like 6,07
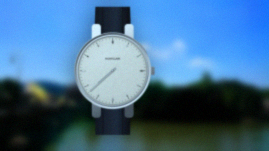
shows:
7,38
